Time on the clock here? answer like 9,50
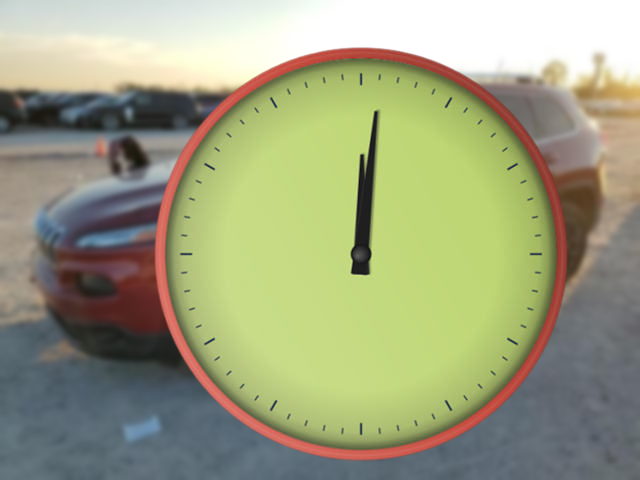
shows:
12,01
